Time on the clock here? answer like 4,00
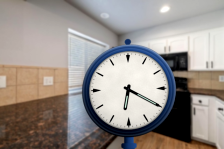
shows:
6,20
